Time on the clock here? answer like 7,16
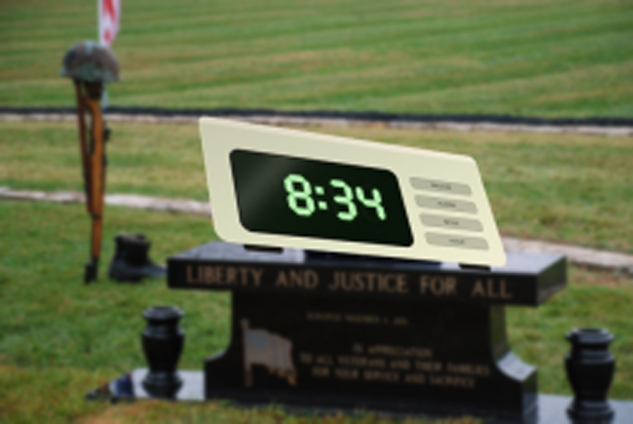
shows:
8,34
